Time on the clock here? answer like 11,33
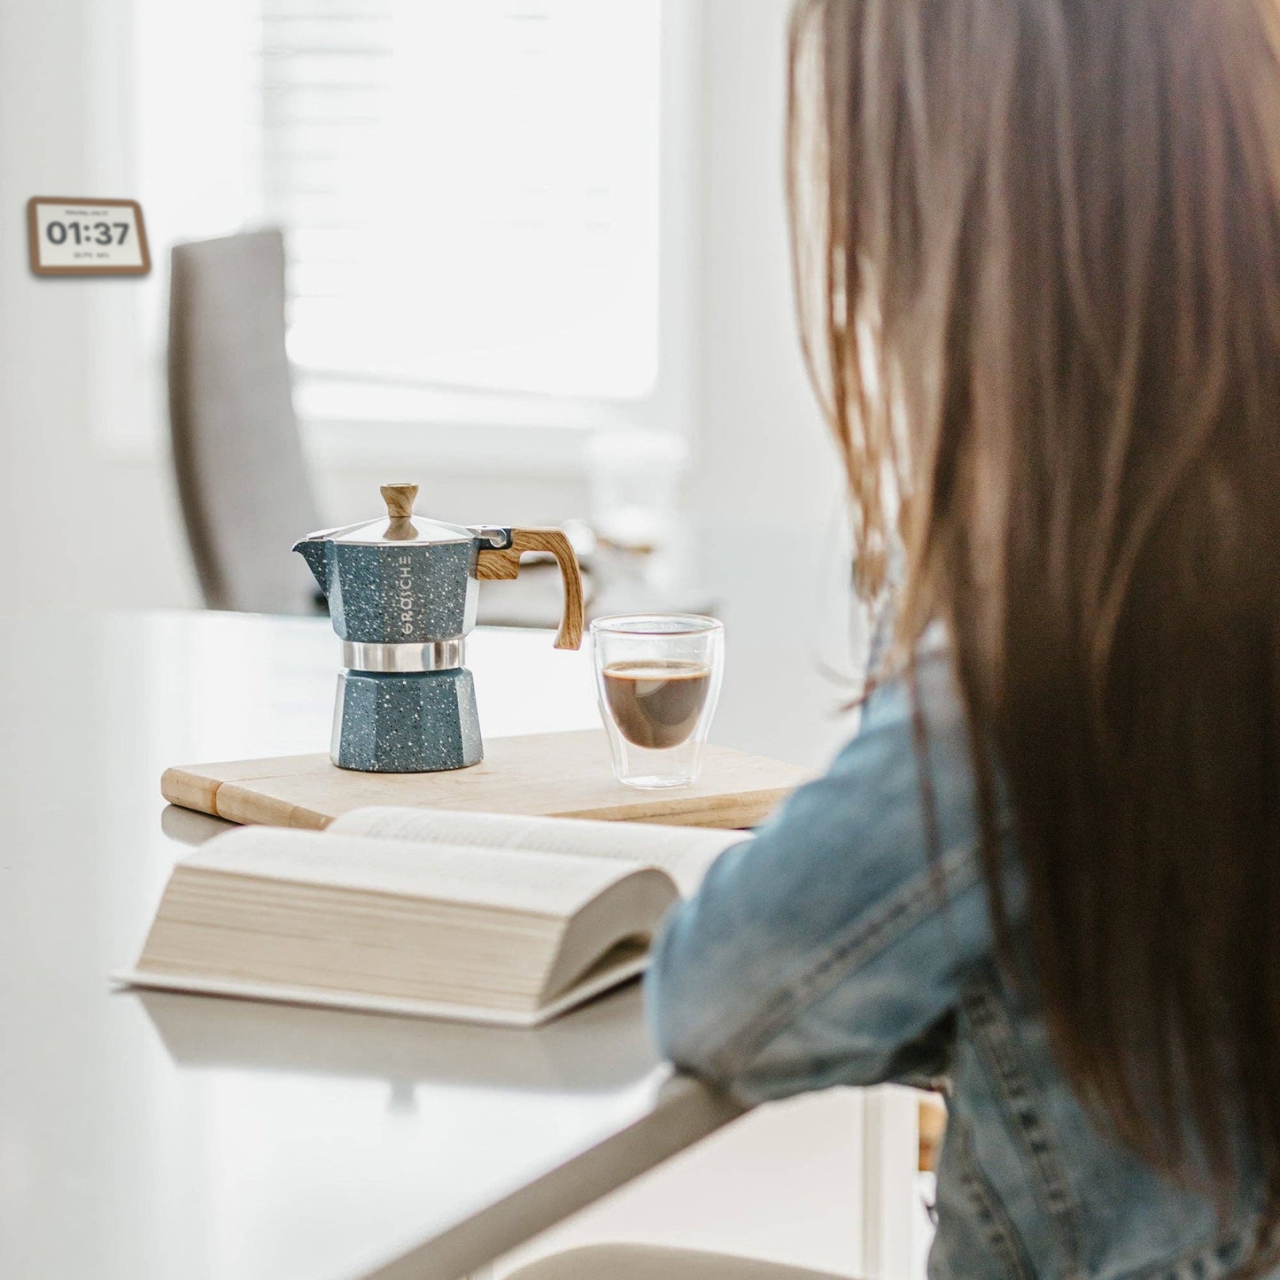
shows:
1,37
